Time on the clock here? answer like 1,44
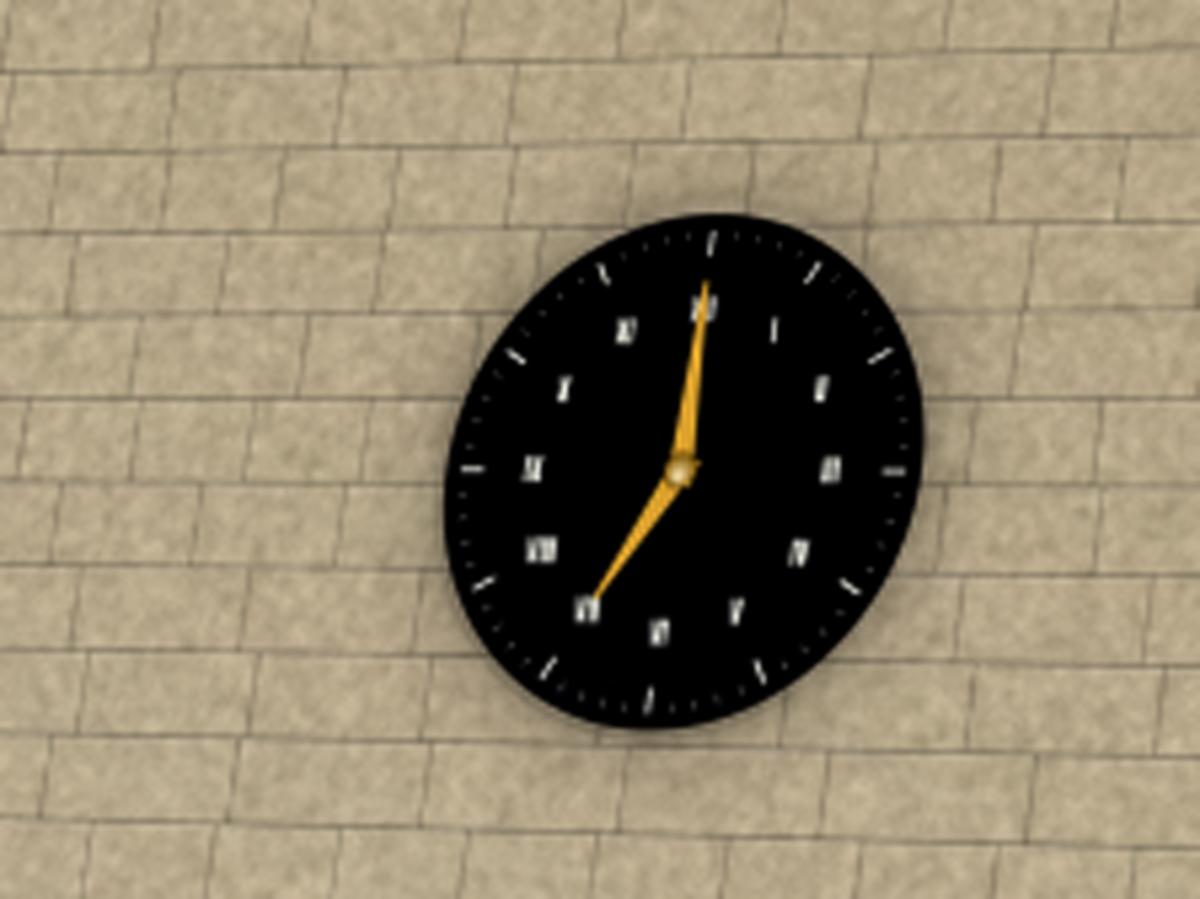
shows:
7,00
